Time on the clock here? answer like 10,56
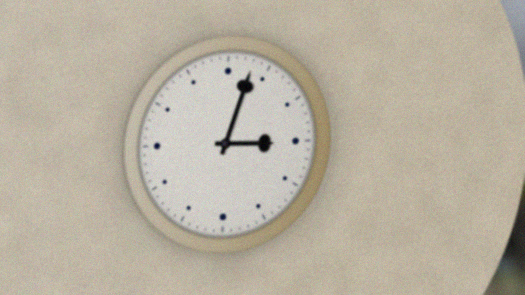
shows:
3,03
